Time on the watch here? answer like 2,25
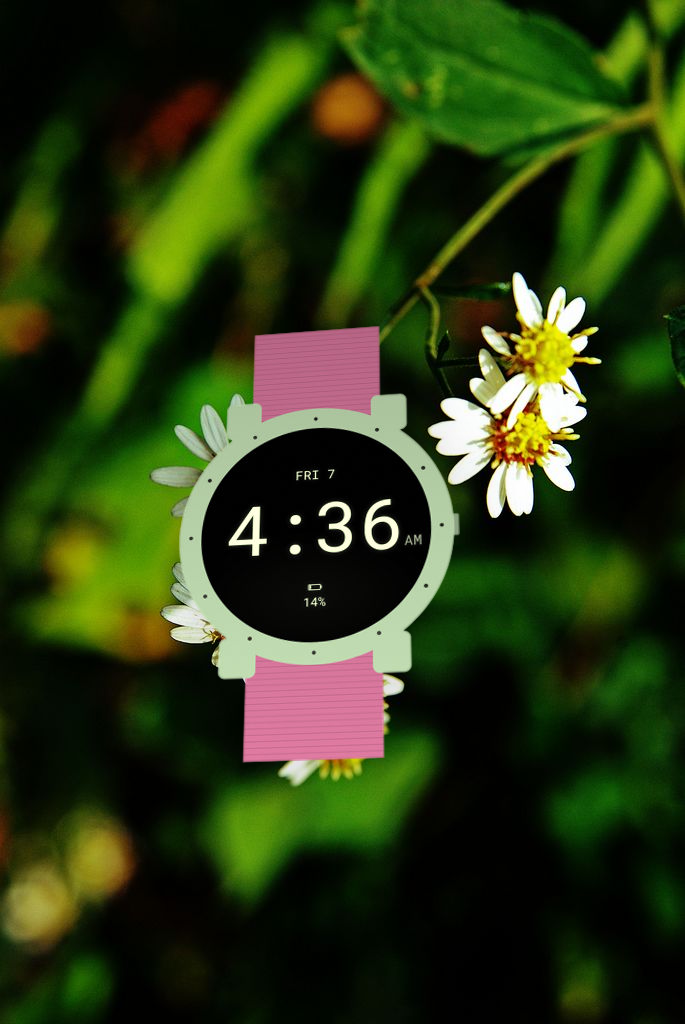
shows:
4,36
